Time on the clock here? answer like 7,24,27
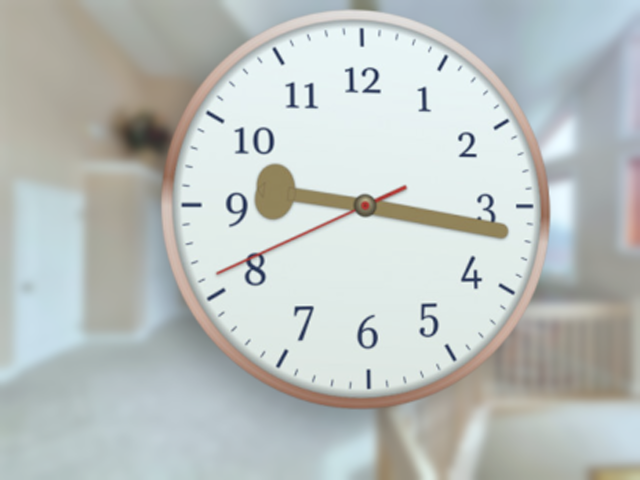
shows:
9,16,41
